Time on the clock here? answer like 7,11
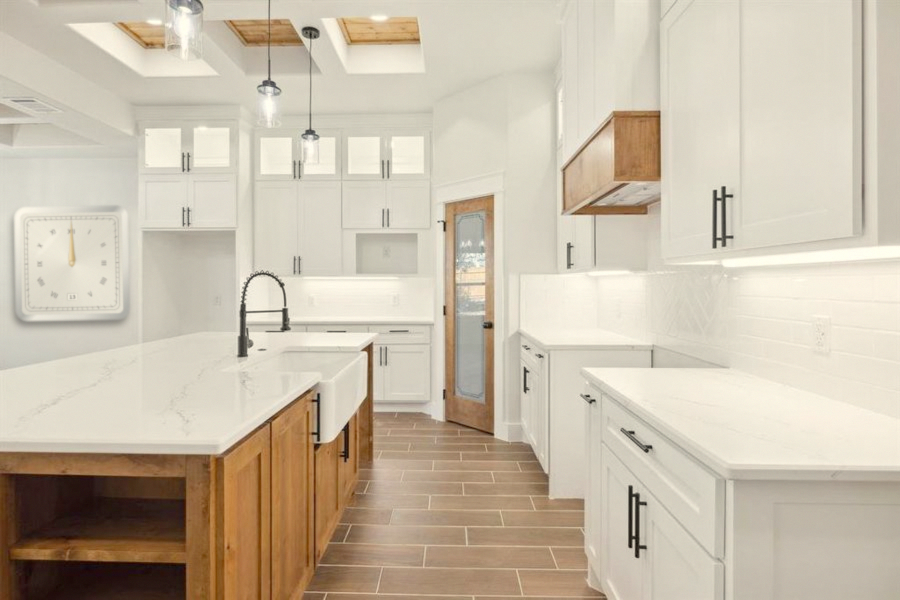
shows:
12,00
